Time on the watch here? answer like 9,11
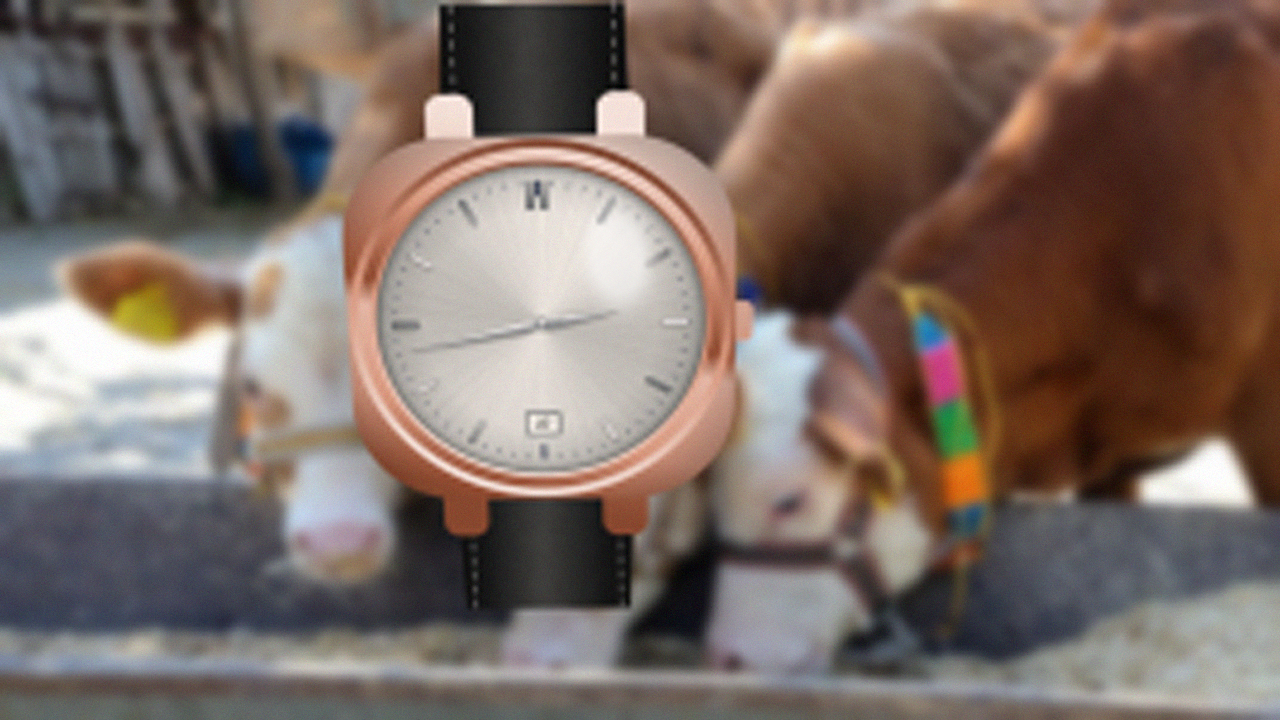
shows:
2,43
